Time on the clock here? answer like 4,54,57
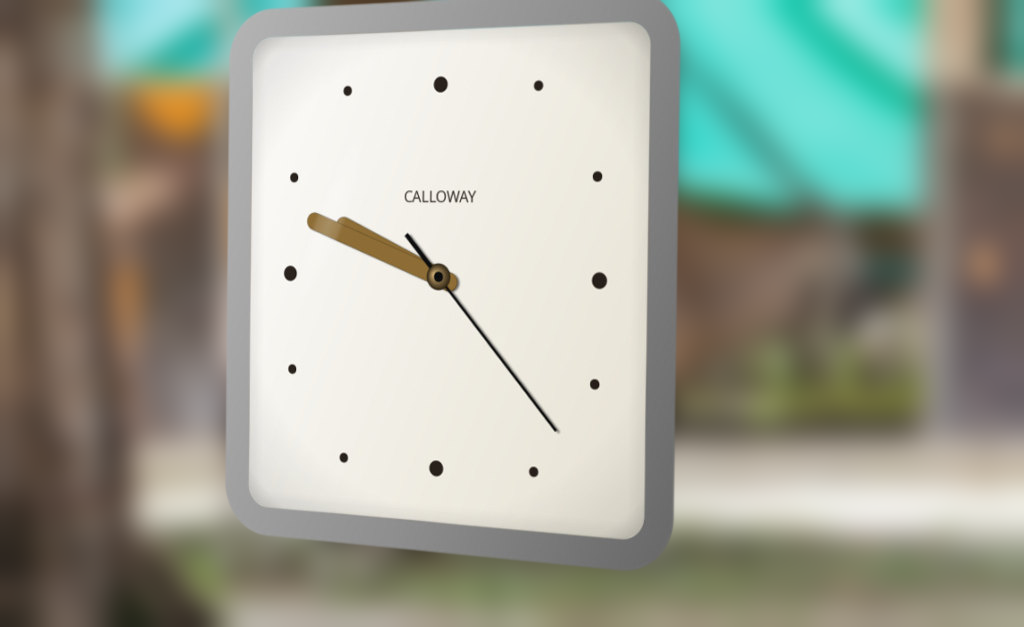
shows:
9,48,23
